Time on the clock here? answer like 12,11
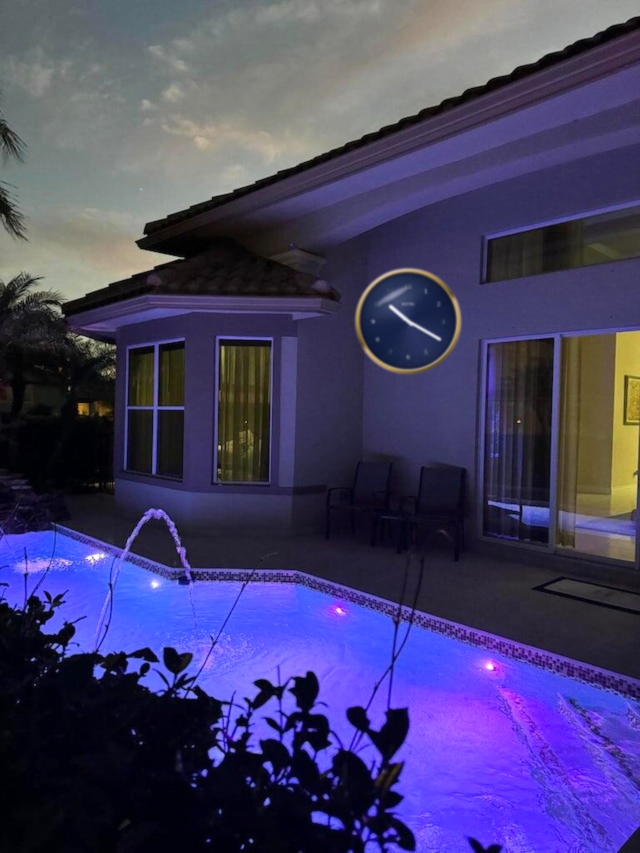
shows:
10,20
